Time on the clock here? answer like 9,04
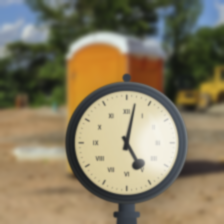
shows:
5,02
